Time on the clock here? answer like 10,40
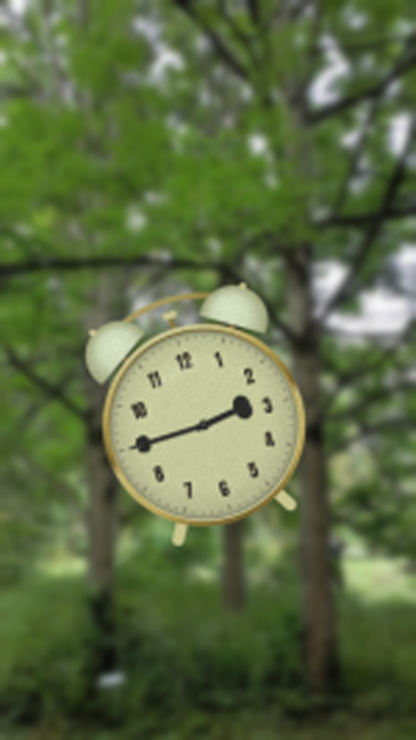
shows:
2,45
